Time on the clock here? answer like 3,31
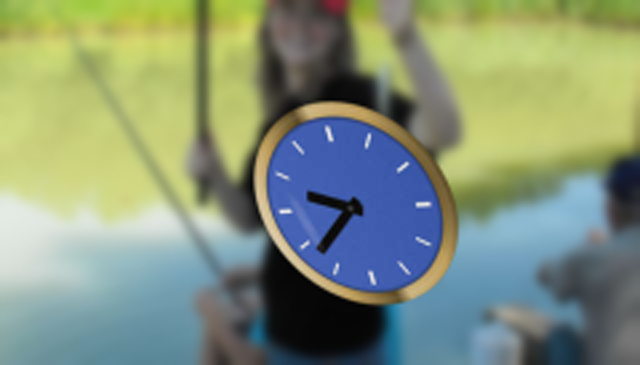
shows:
9,38
